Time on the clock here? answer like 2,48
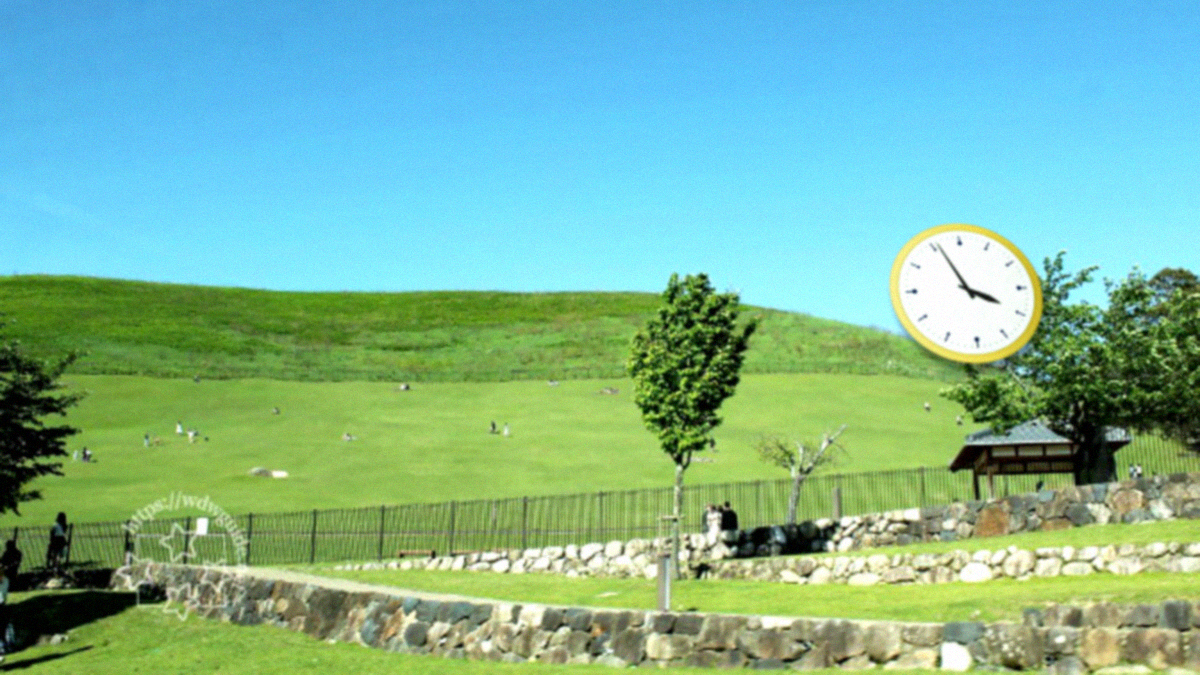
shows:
3,56
